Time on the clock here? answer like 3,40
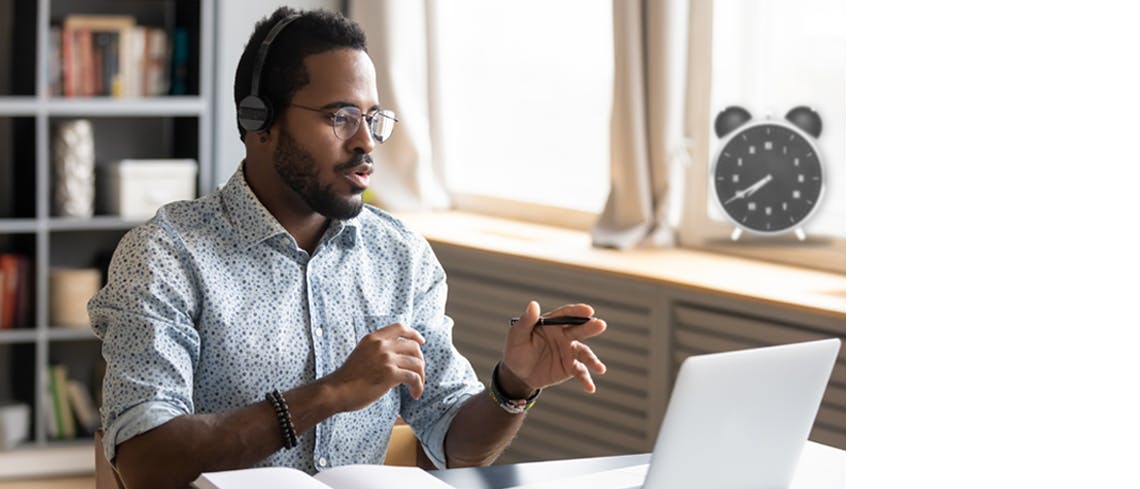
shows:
7,40
